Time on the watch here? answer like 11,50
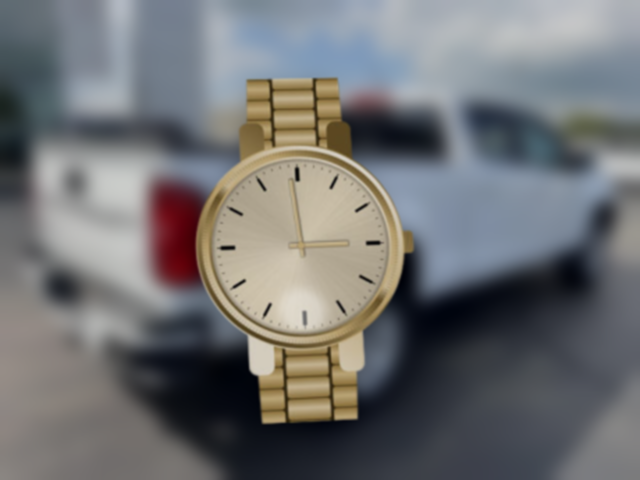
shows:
2,59
